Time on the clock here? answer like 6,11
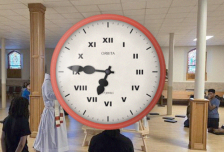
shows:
6,46
